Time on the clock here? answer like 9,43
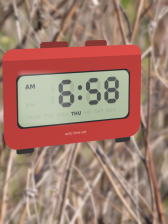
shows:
6,58
